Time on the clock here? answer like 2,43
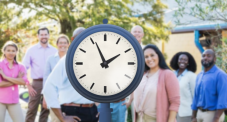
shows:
1,56
